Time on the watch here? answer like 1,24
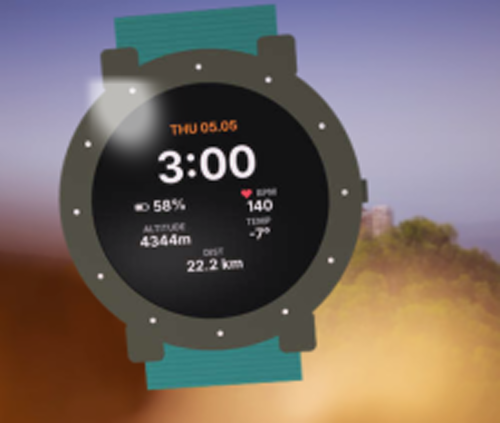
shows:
3,00
